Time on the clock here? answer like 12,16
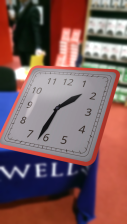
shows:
1,32
